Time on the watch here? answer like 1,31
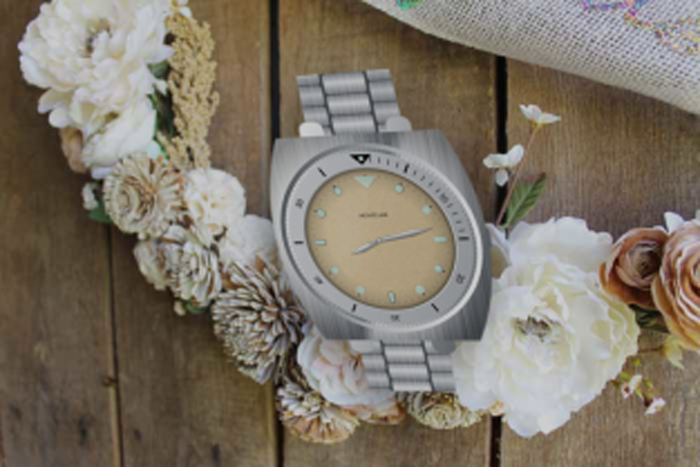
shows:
8,13
